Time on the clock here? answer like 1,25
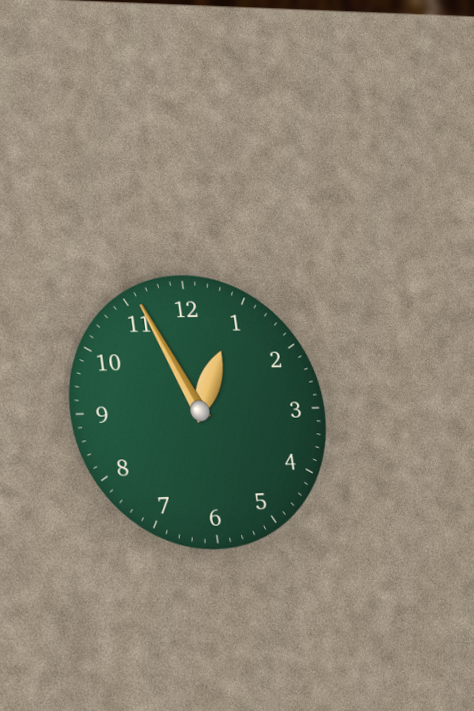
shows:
12,56
